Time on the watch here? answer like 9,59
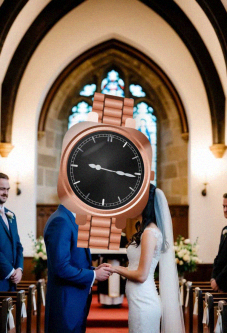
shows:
9,16
